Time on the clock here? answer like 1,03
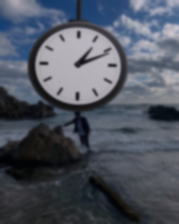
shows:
1,11
